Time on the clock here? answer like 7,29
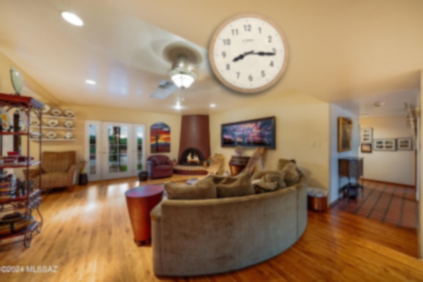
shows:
8,16
